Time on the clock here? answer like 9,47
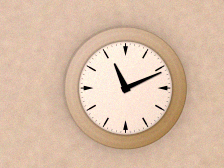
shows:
11,11
